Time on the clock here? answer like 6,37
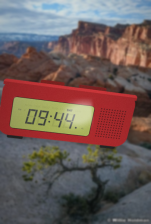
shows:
9,44
